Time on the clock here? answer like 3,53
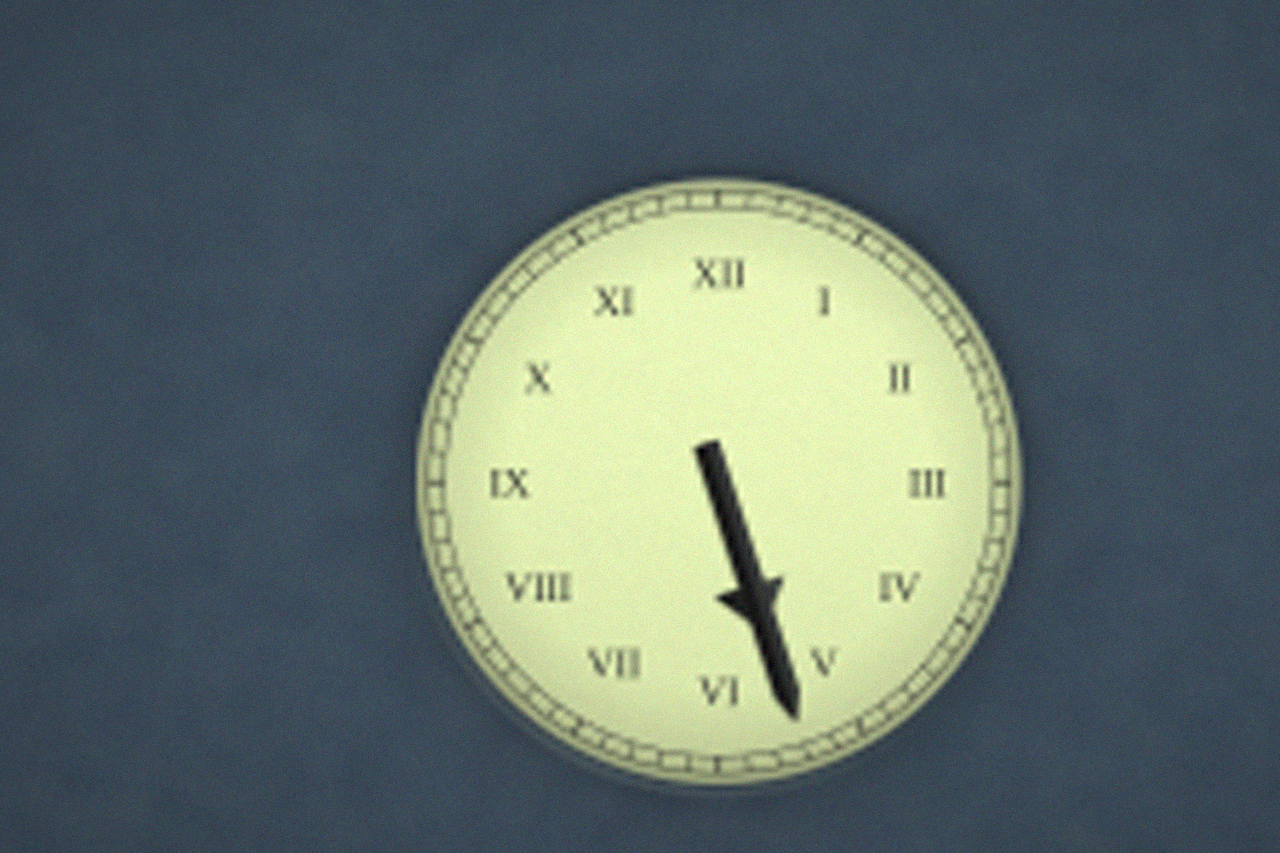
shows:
5,27
